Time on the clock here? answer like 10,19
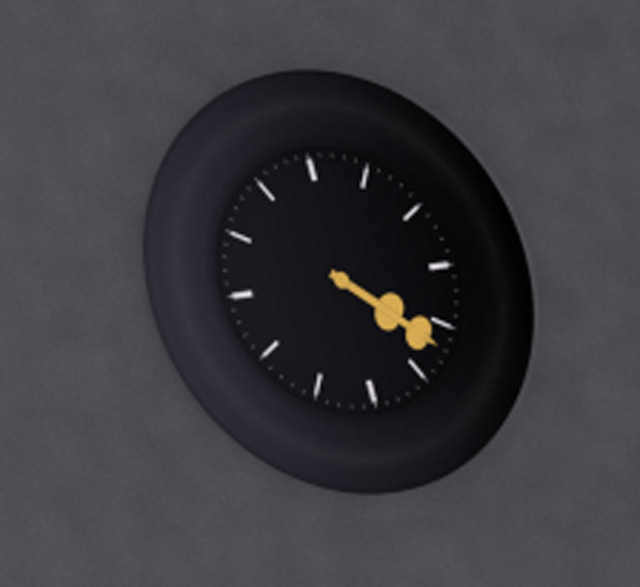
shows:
4,22
